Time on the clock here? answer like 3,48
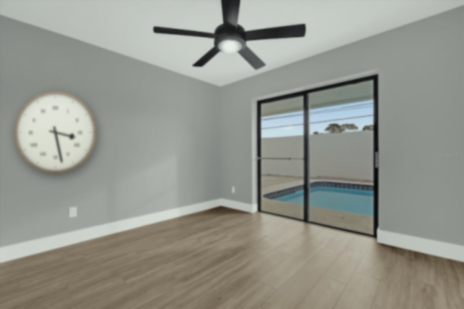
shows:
3,28
